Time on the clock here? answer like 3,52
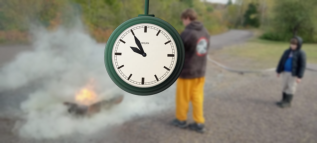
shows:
9,55
